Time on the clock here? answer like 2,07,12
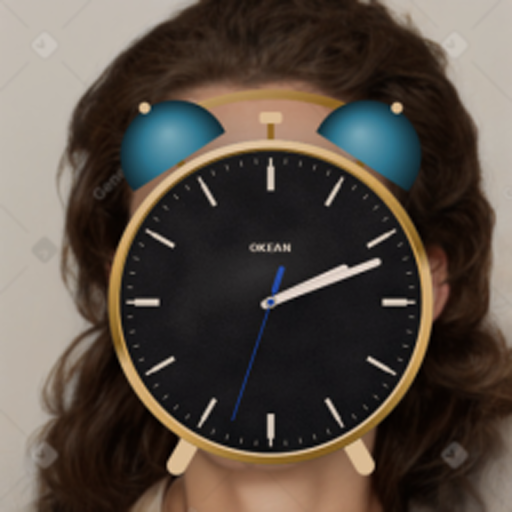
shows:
2,11,33
